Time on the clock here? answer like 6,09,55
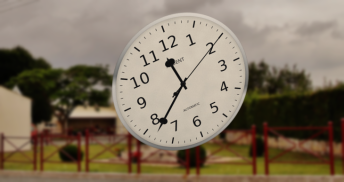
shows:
11,38,10
